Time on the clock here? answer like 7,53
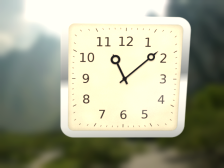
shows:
11,08
